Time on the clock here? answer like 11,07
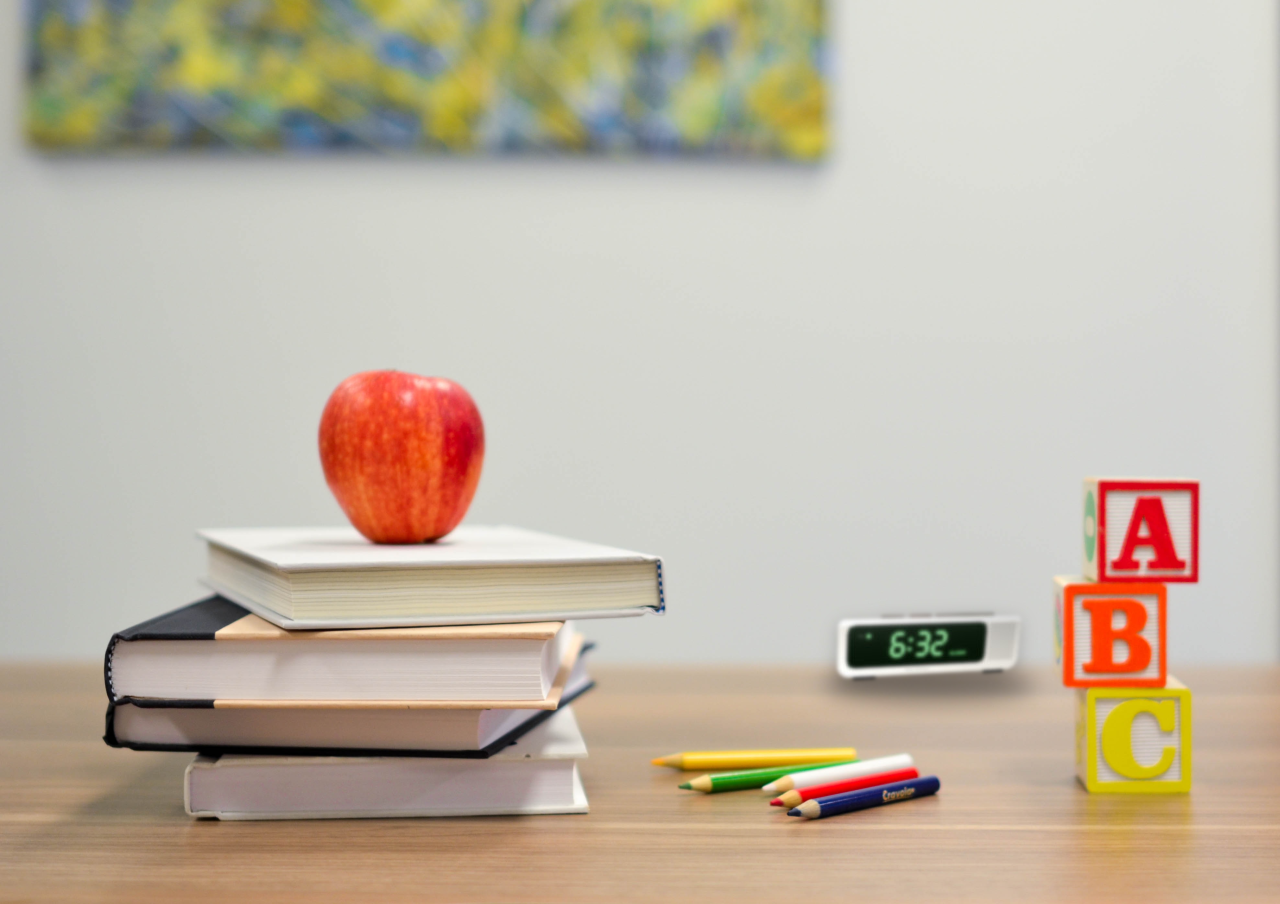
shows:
6,32
